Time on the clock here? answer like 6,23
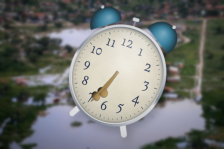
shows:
6,34
